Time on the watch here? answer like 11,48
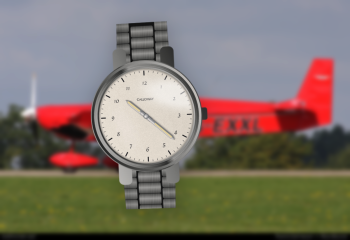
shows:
10,22
